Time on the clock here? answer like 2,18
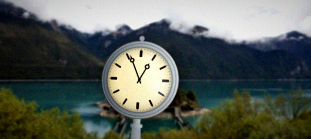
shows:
12,56
